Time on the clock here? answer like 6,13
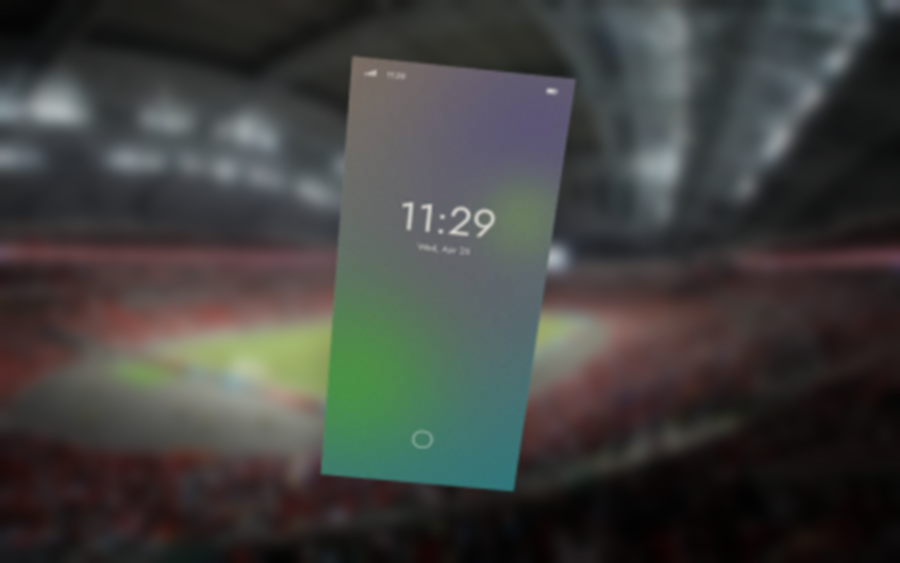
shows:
11,29
